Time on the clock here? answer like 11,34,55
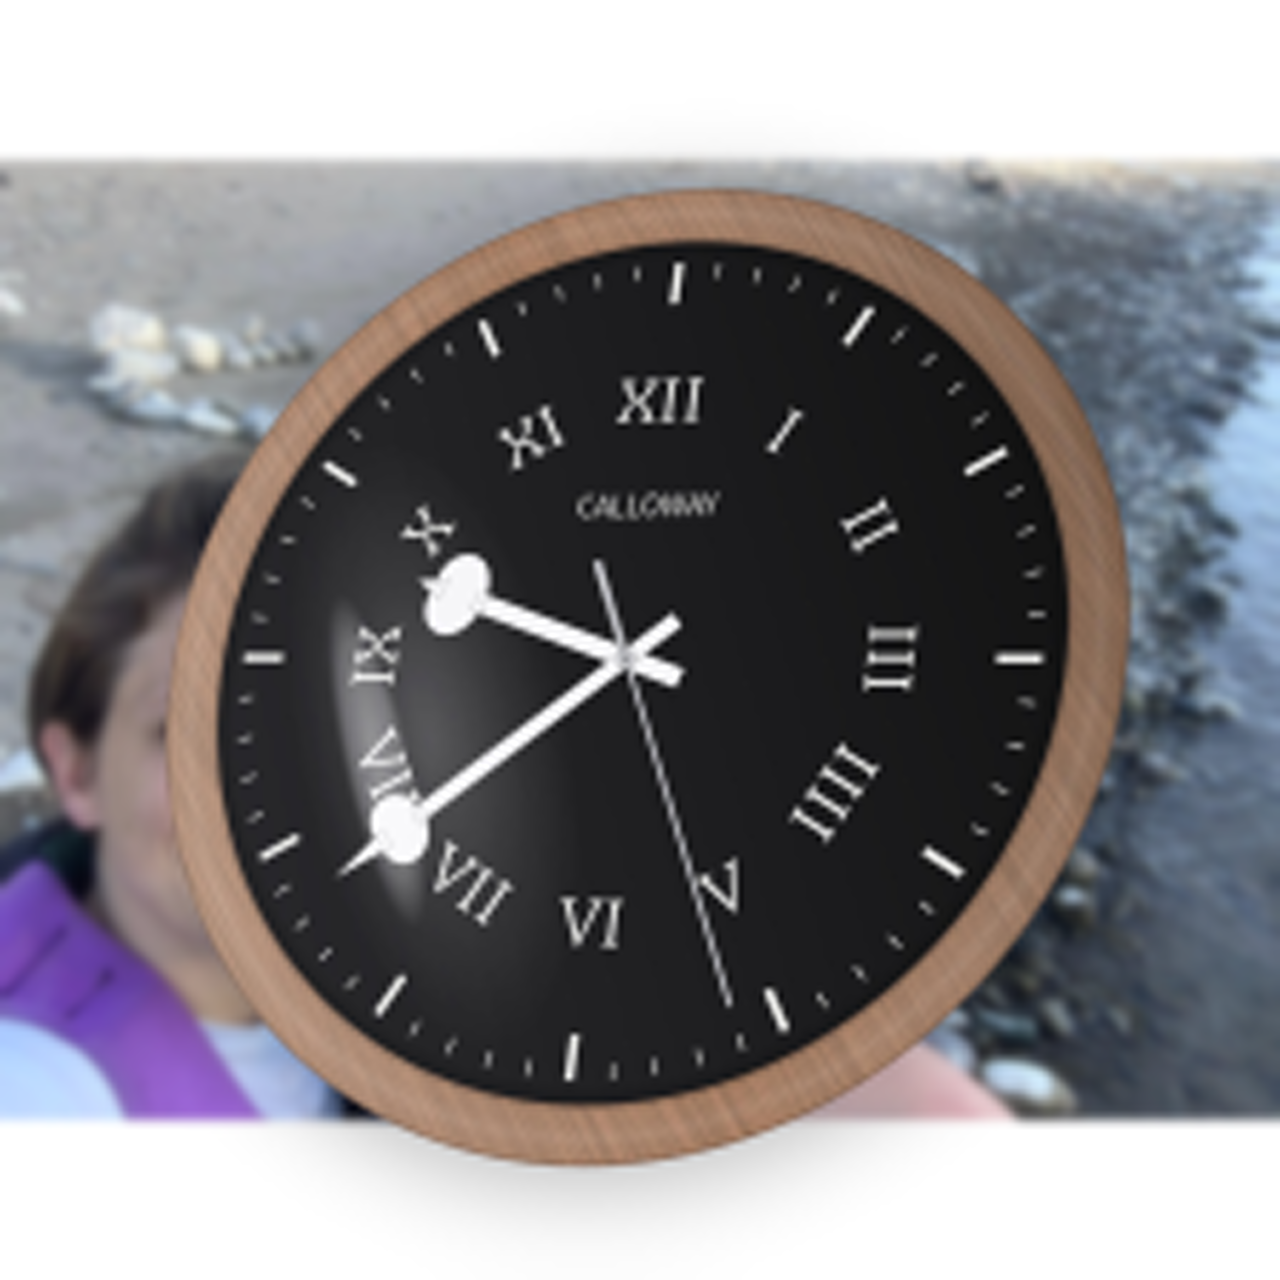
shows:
9,38,26
